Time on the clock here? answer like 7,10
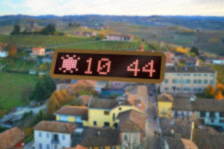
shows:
10,44
